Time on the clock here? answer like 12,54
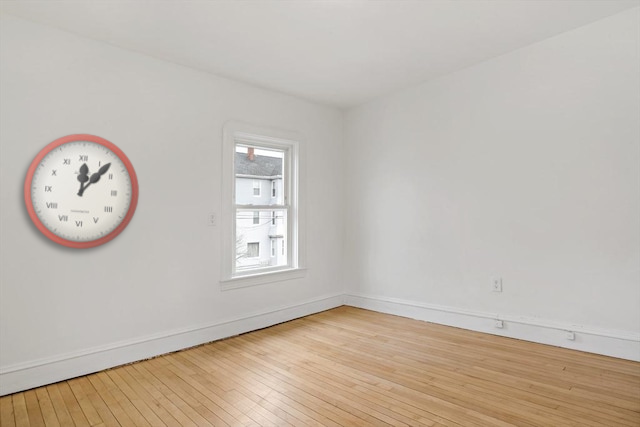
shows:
12,07
